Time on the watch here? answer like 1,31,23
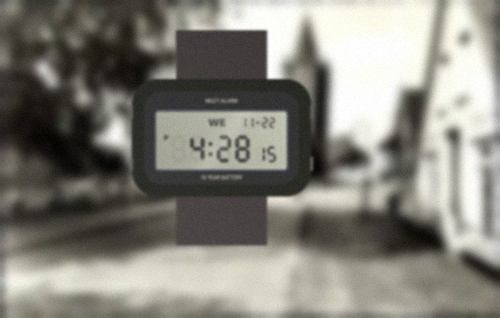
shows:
4,28,15
